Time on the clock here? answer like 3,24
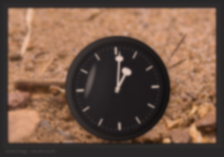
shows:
1,01
